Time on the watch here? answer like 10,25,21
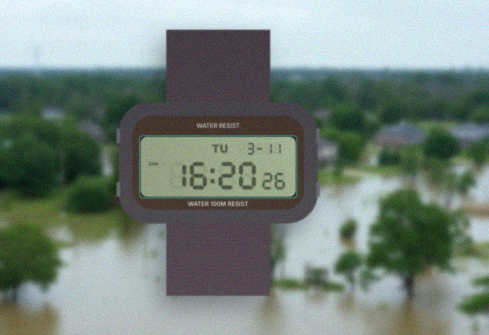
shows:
16,20,26
